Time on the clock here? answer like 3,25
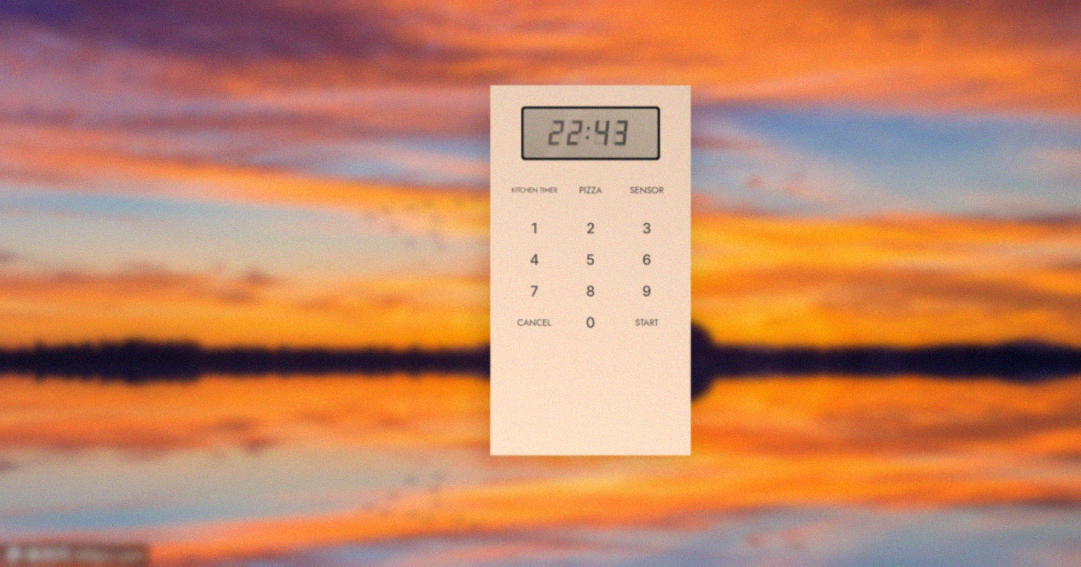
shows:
22,43
